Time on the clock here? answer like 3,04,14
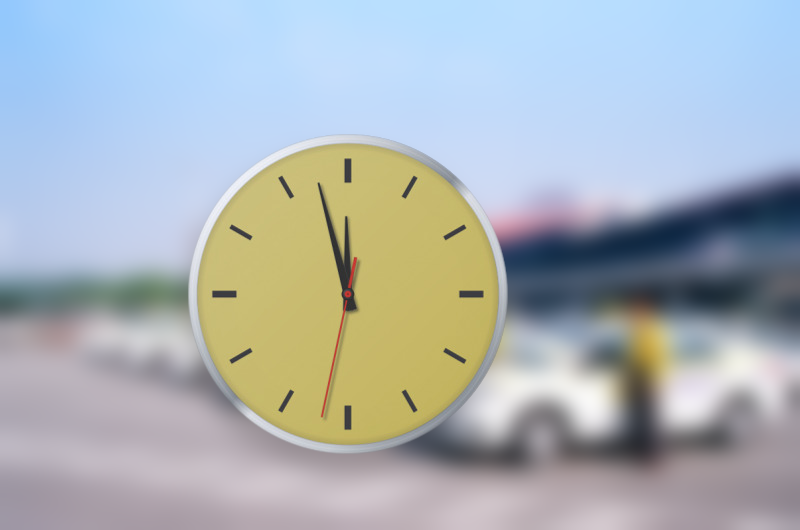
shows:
11,57,32
